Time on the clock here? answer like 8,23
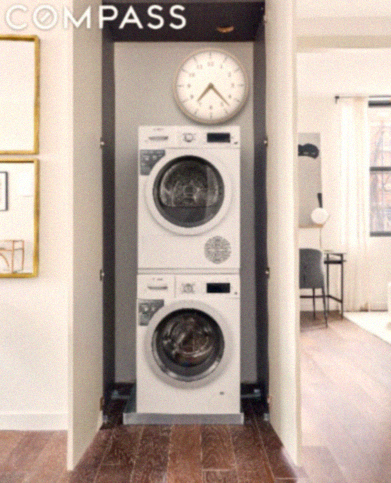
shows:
7,23
